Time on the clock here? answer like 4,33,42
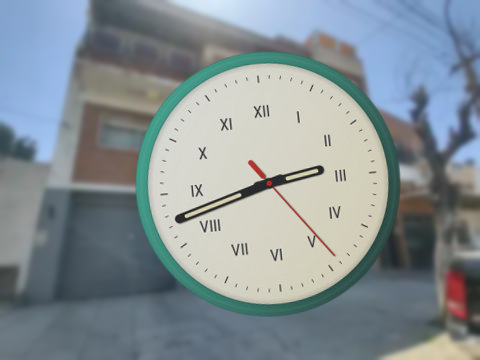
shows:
2,42,24
